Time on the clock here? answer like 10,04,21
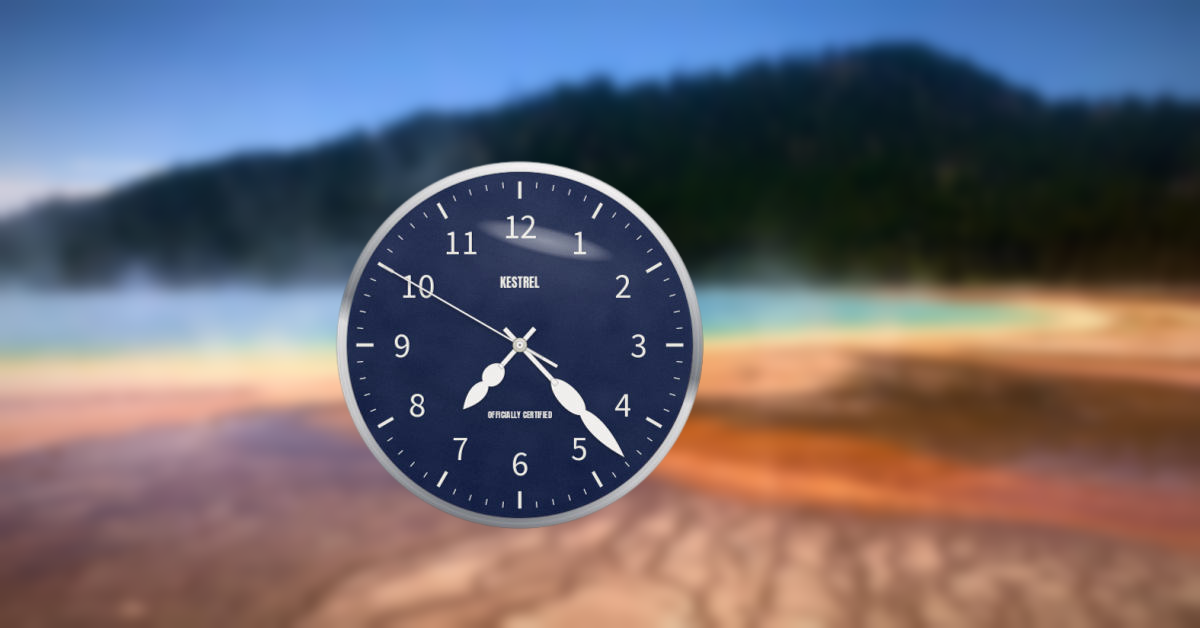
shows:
7,22,50
